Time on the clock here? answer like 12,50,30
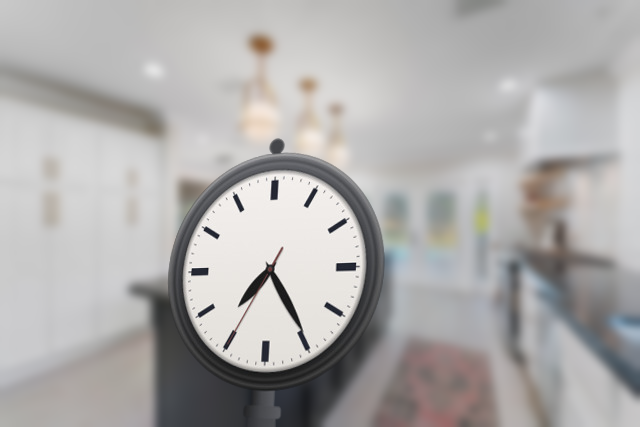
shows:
7,24,35
